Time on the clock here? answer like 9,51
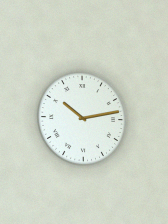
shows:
10,13
